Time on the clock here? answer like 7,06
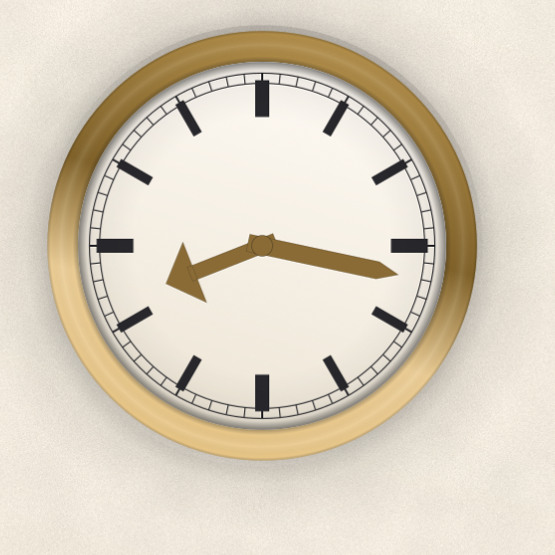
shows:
8,17
